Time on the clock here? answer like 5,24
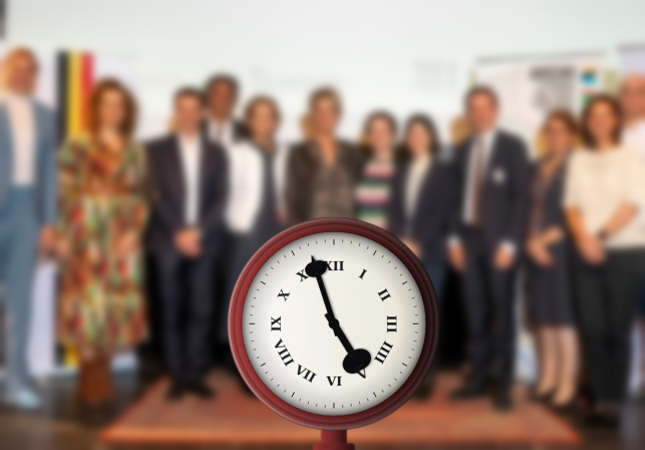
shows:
4,57
